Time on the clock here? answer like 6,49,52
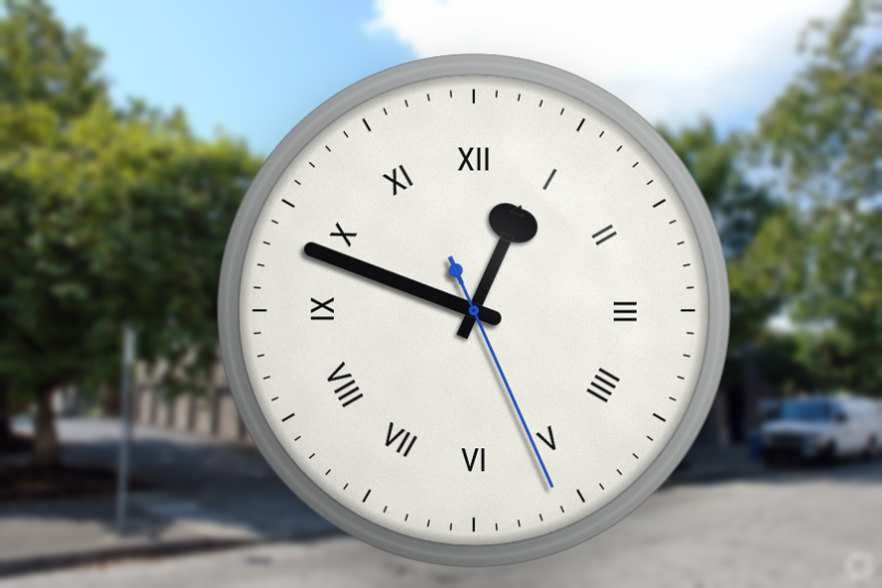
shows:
12,48,26
